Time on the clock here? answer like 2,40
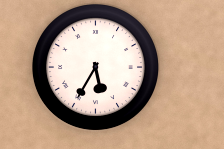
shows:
5,35
